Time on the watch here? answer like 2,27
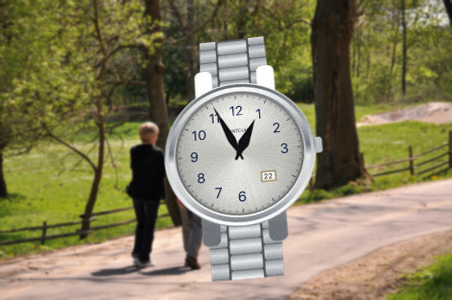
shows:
12,56
